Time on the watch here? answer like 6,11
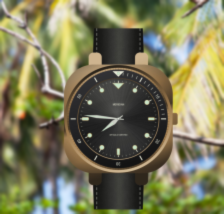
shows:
7,46
